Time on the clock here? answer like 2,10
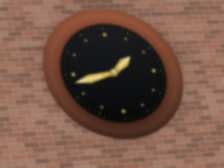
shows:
1,43
